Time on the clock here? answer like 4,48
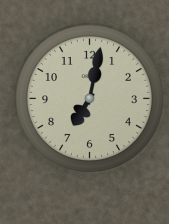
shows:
7,02
